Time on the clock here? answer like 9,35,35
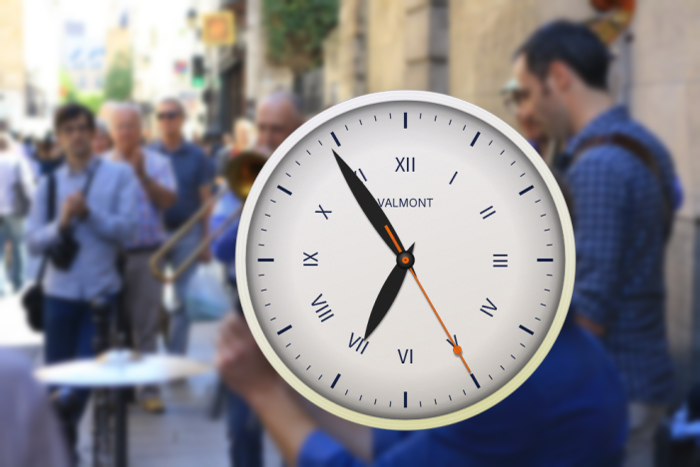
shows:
6,54,25
